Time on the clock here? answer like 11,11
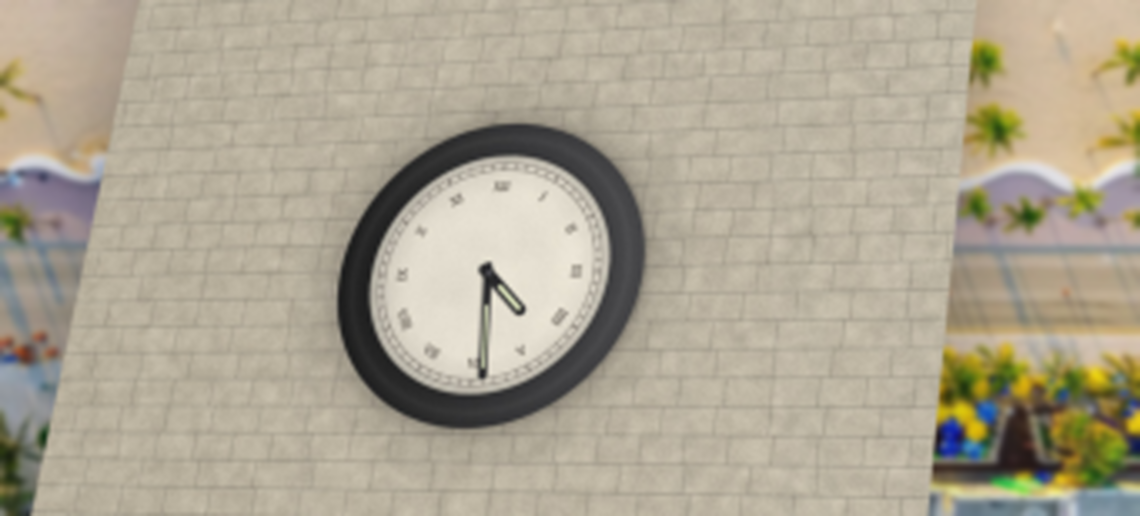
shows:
4,29
